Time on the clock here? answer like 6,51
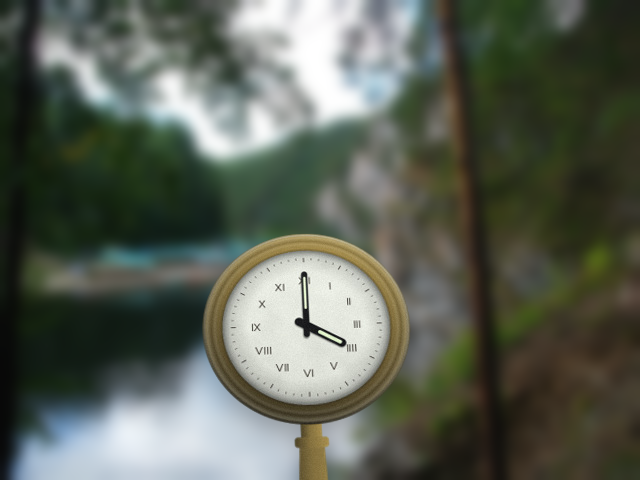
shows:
4,00
